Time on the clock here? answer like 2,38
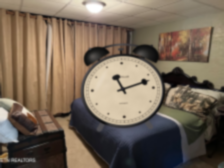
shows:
11,12
